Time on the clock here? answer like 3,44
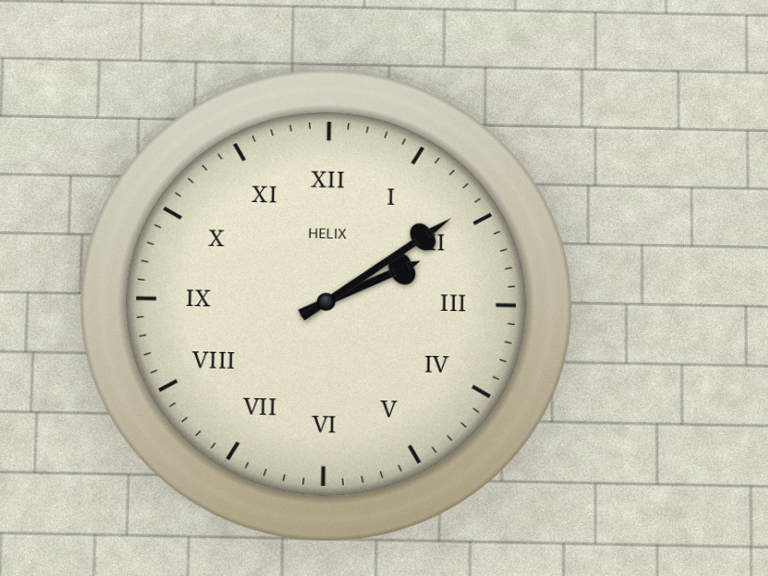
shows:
2,09
